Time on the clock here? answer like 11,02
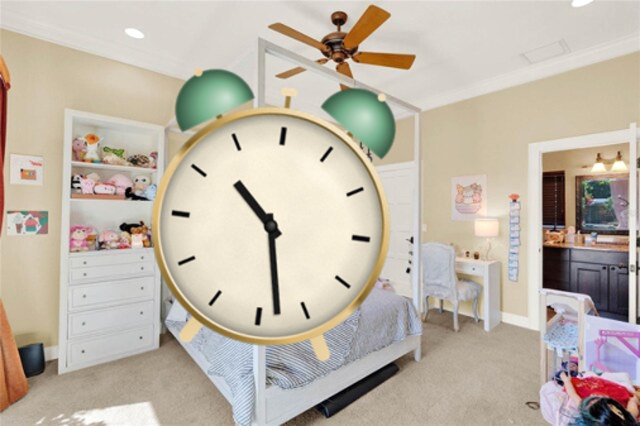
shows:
10,28
